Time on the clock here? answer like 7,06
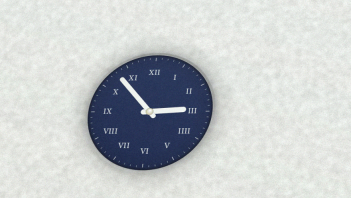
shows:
2,53
